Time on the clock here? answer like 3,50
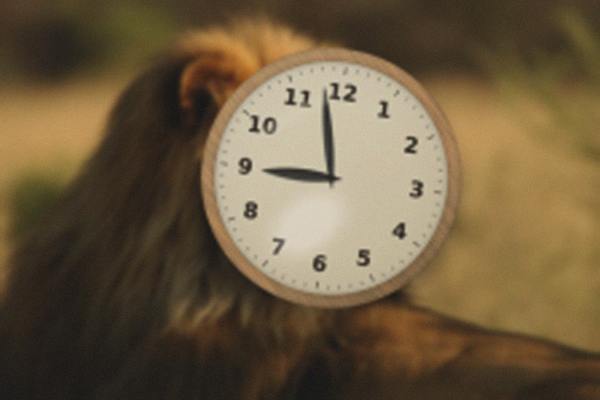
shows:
8,58
